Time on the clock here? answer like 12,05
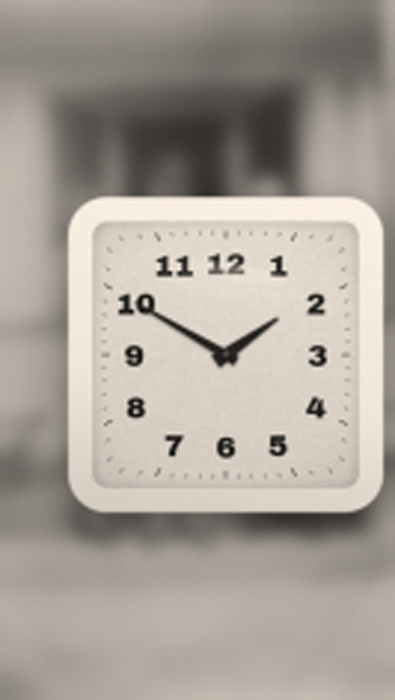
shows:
1,50
